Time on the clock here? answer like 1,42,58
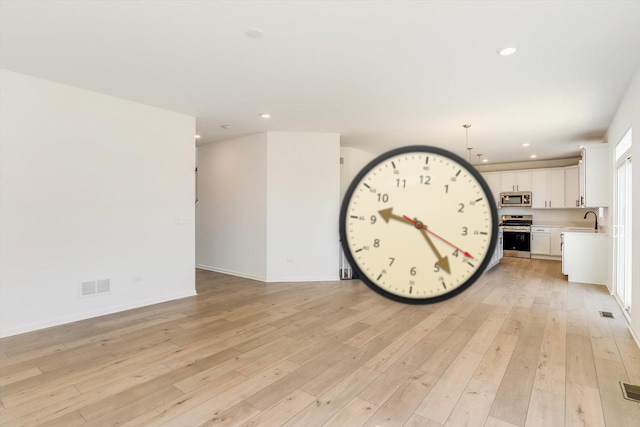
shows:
9,23,19
